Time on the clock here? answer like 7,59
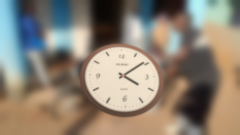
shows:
4,09
